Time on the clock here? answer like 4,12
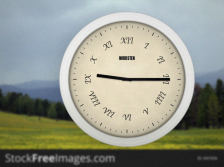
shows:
9,15
